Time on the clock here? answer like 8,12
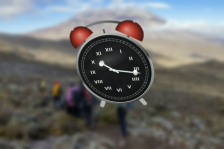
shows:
10,17
